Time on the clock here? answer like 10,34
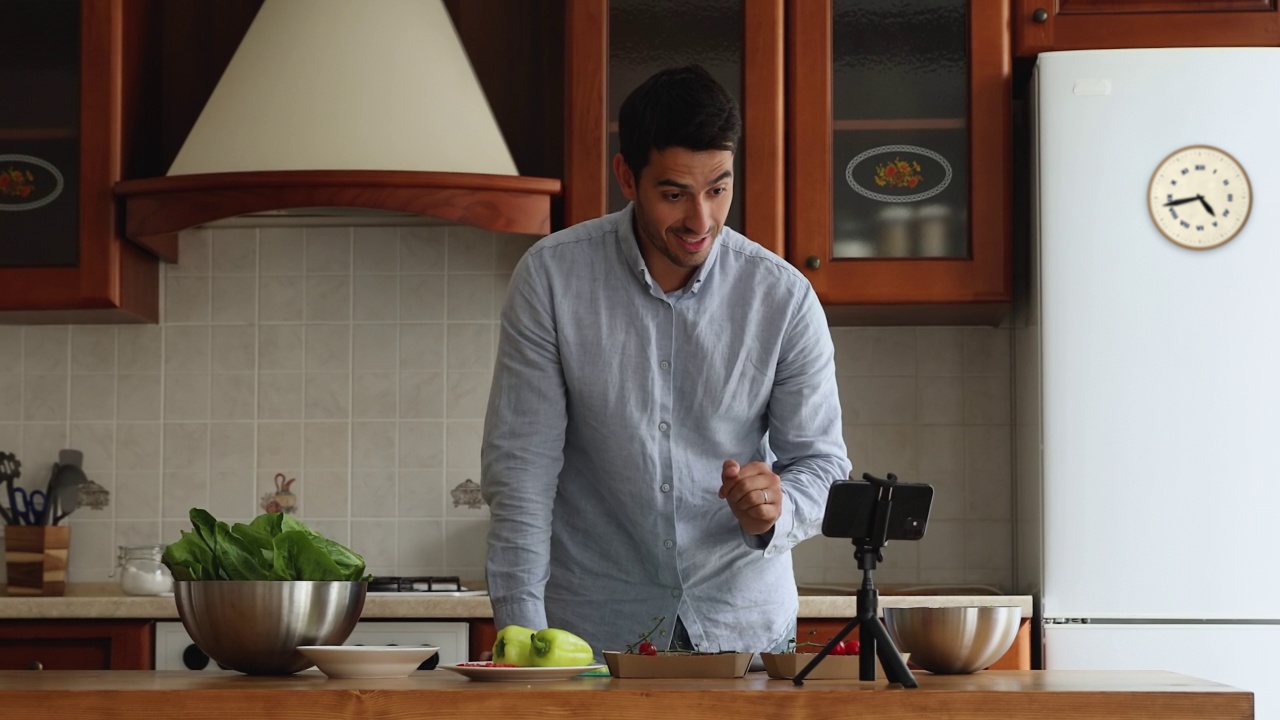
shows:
4,43
